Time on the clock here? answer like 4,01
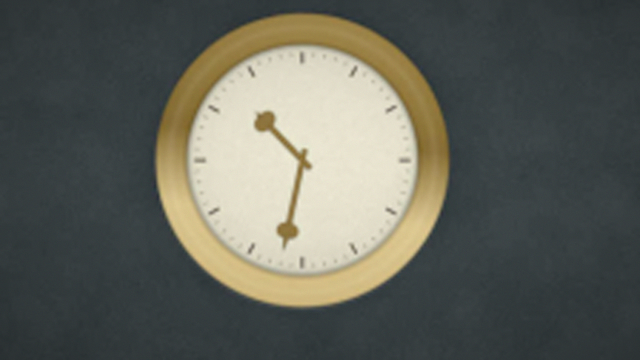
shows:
10,32
